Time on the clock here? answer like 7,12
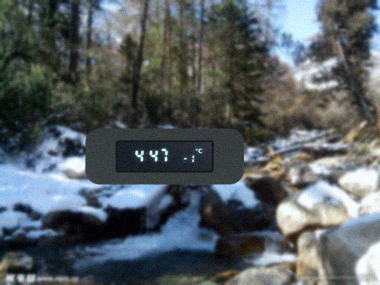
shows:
4,47
